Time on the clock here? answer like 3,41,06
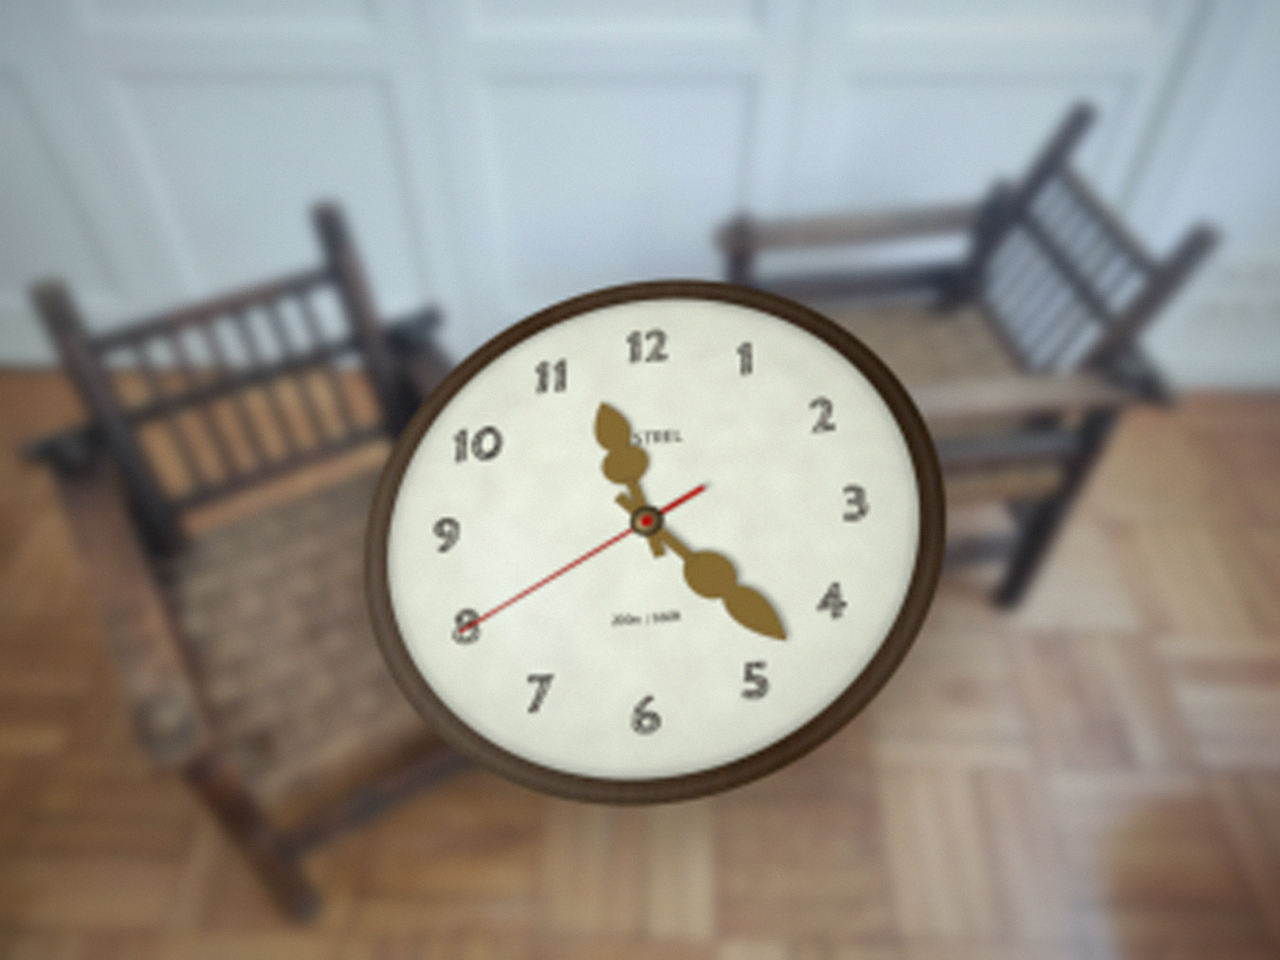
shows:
11,22,40
